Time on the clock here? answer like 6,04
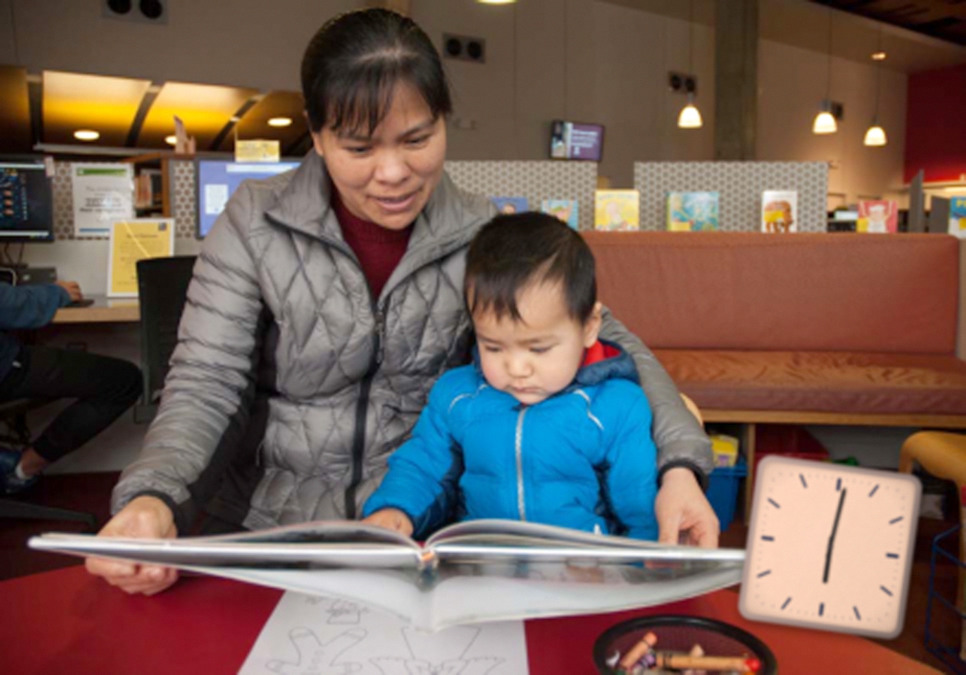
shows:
6,01
